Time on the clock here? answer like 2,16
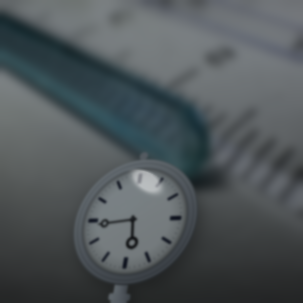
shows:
5,44
